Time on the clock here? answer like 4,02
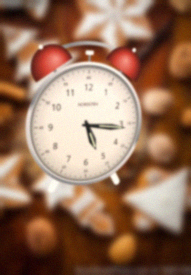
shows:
5,16
